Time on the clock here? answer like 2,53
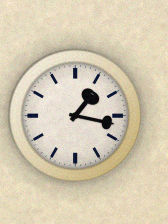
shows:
1,17
